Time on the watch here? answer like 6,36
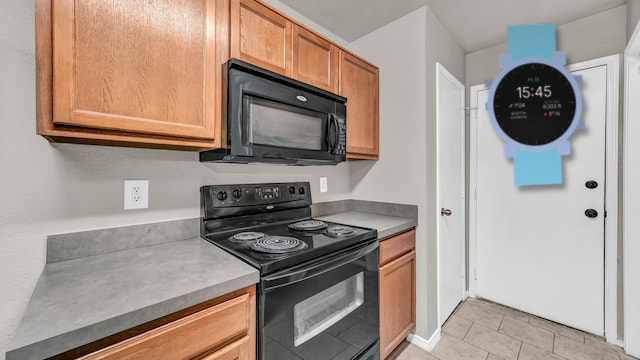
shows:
15,45
